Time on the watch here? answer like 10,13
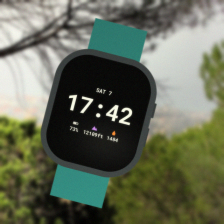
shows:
17,42
